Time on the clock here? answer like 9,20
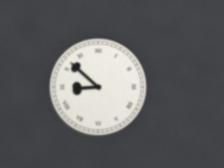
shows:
8,52
